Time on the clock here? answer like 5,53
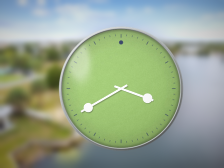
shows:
3,40
